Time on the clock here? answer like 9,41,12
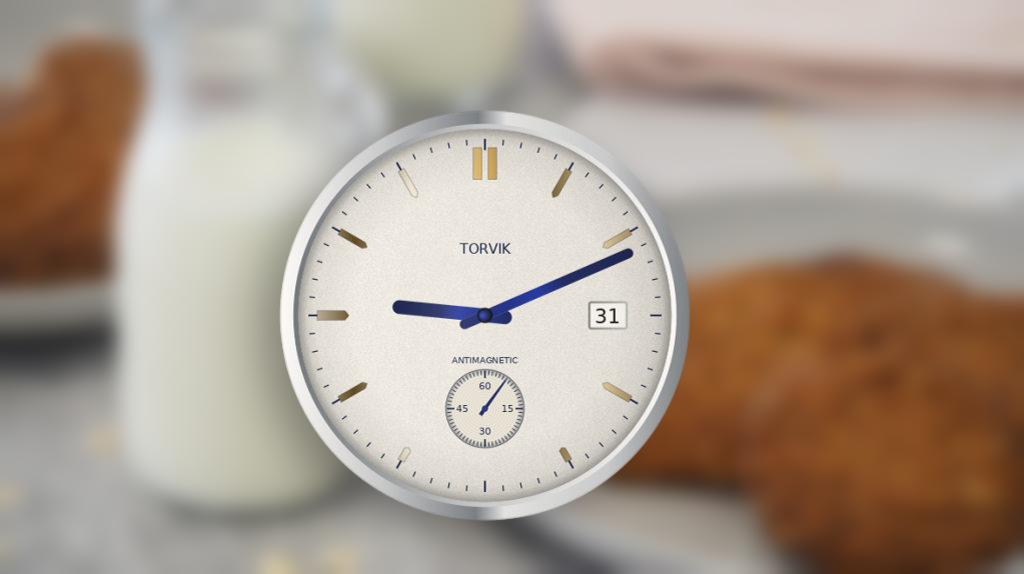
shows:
9,11,06
